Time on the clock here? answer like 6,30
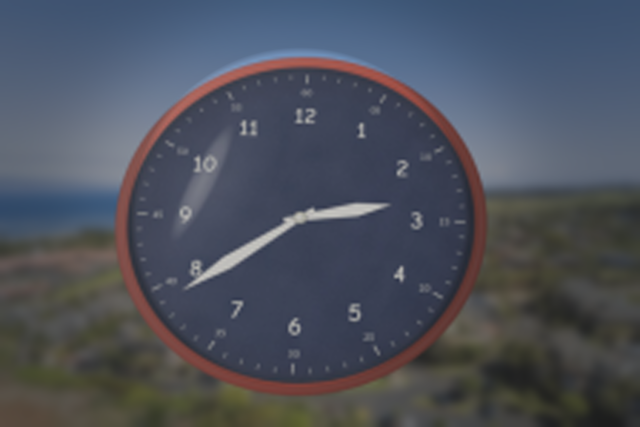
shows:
2,39
